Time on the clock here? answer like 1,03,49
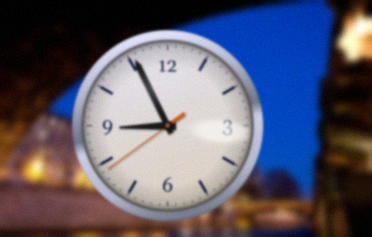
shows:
8,55,39
